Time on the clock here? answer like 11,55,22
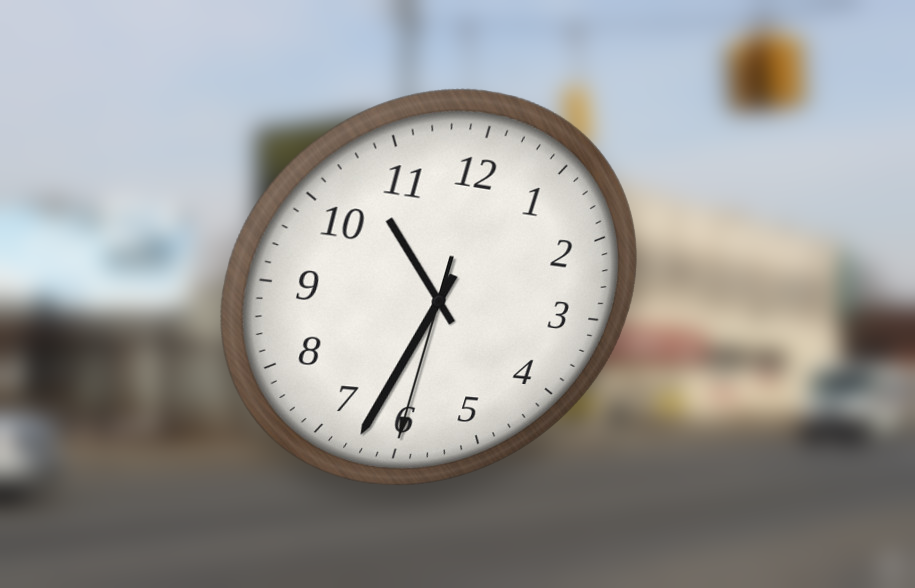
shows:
10,32,30
